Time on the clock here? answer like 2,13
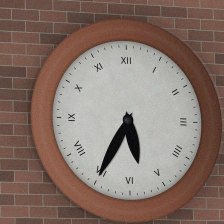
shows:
5,35
